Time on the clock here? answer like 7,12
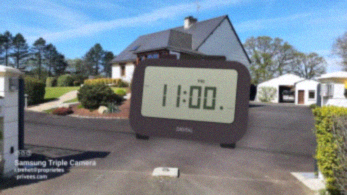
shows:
11,00
